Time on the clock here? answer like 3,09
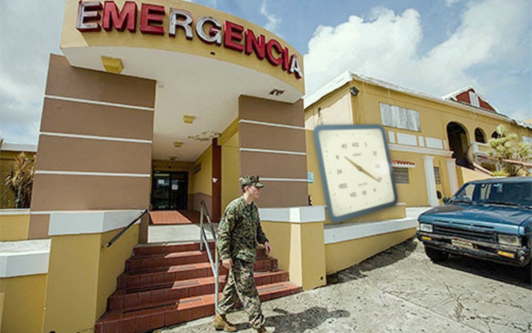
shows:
10,21
